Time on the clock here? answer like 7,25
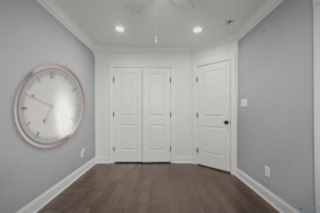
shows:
6,49
